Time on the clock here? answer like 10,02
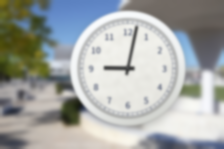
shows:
9,02
